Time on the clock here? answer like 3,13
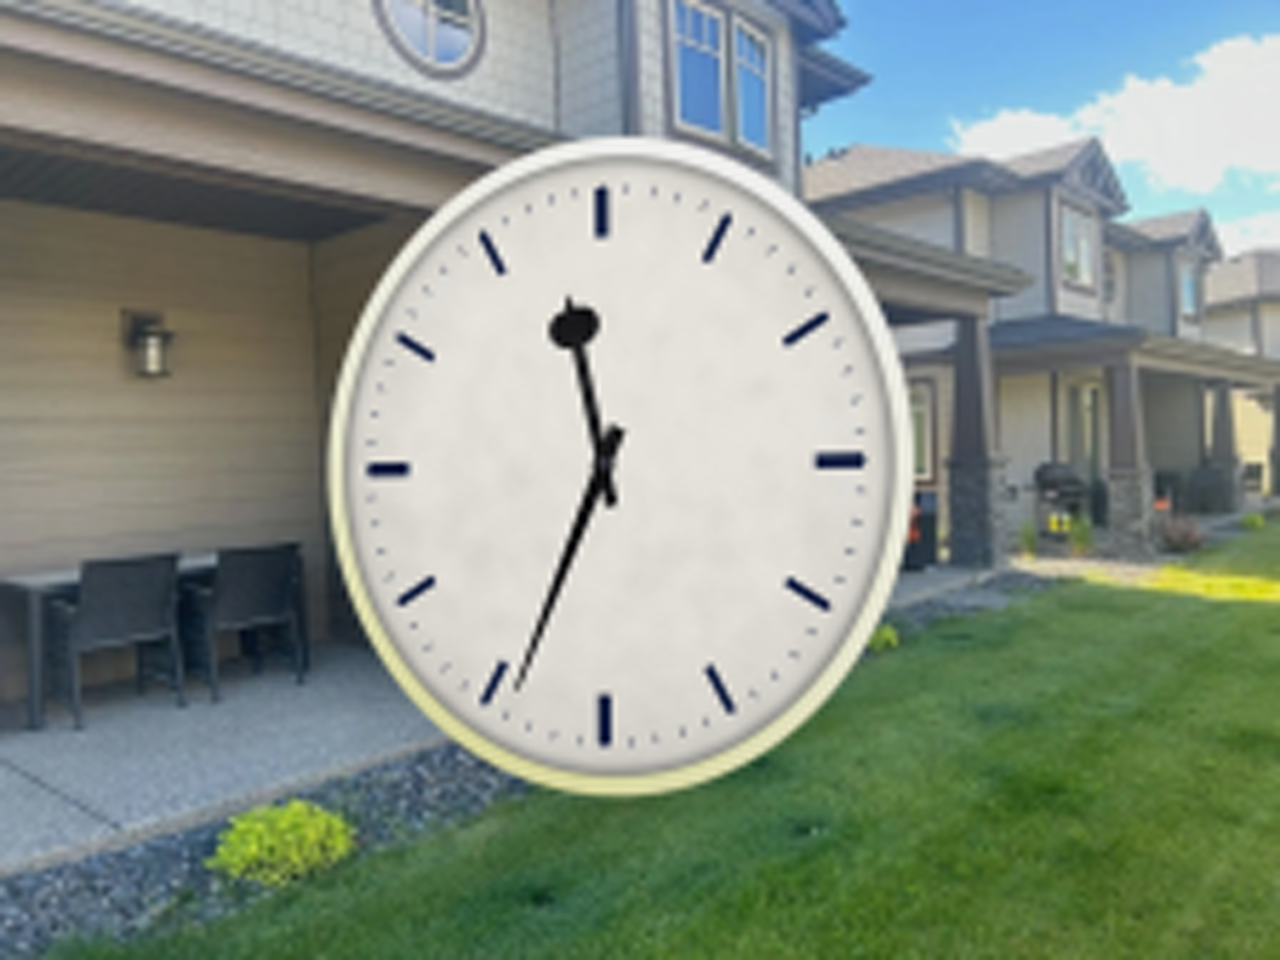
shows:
11,34
